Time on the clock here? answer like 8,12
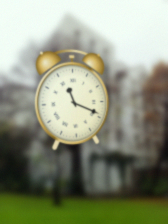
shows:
11,19
